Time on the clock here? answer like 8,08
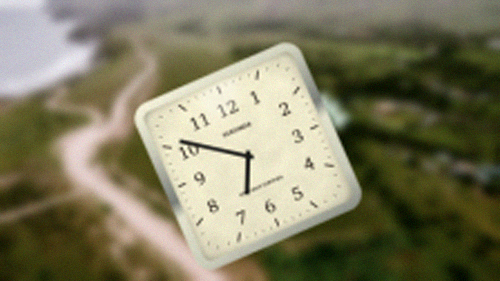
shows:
6,51
